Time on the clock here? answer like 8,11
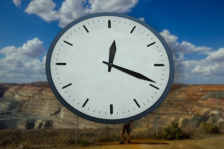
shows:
12,19
